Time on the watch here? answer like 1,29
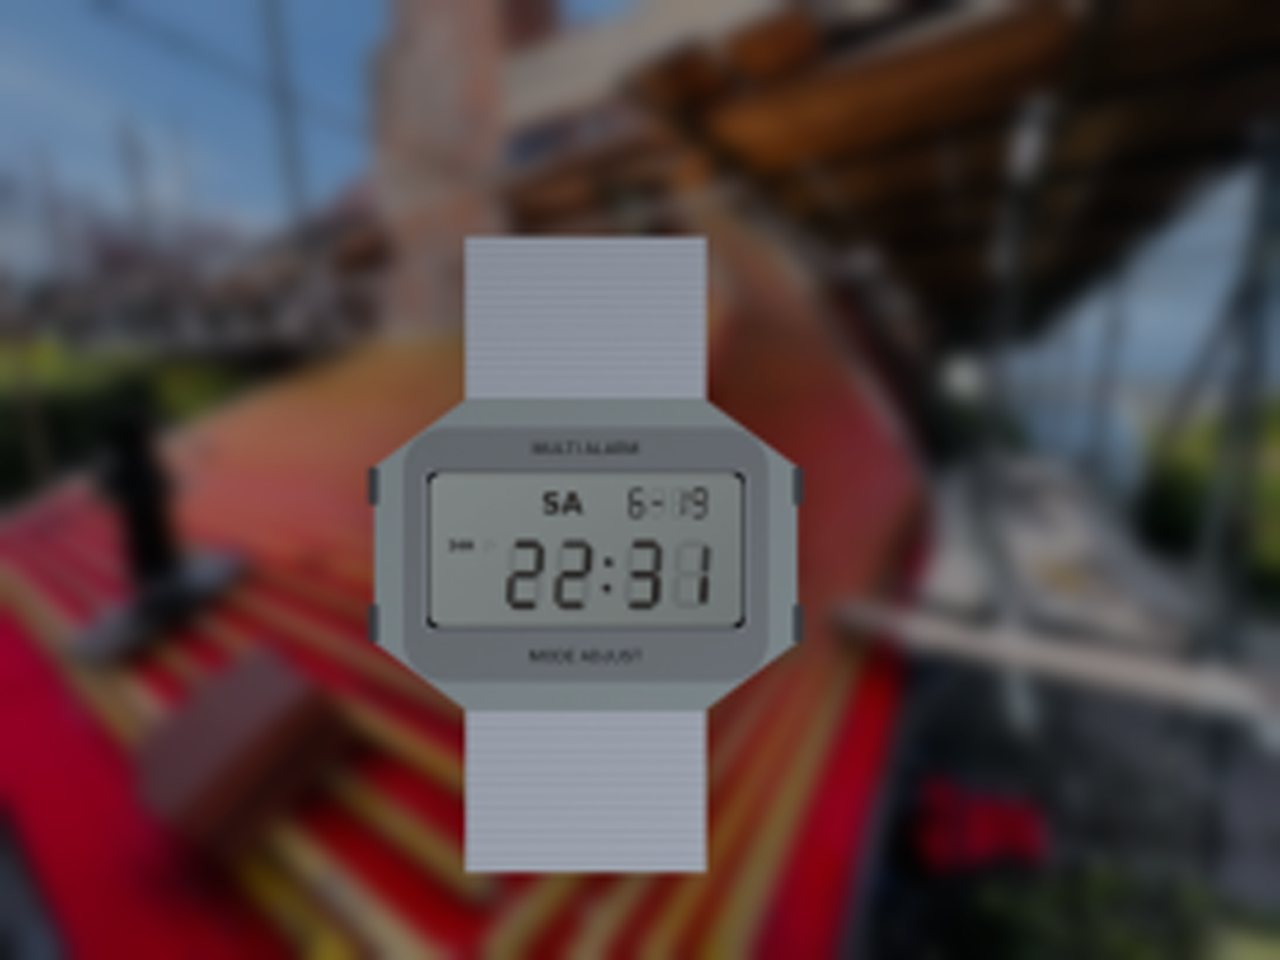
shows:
22,31
